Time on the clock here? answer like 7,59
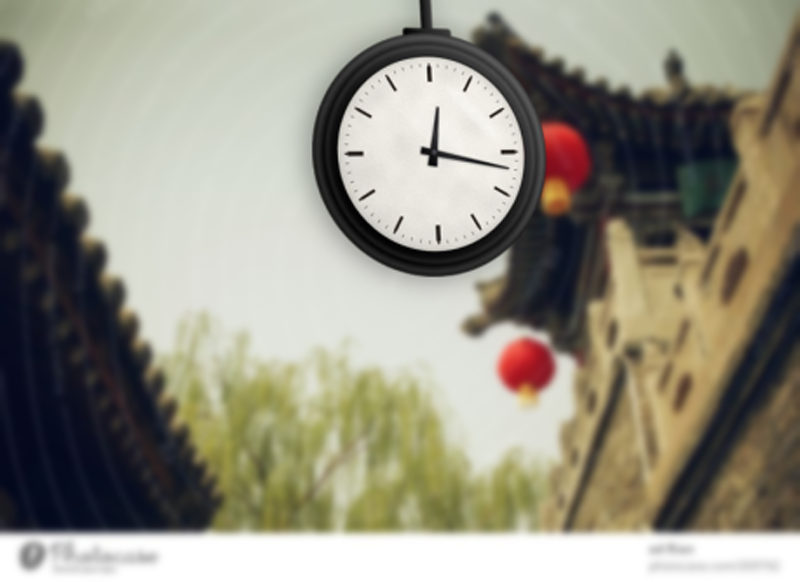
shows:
12,17
